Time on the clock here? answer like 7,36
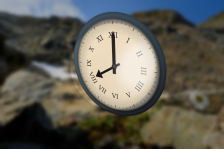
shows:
8,00
